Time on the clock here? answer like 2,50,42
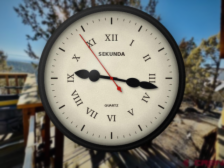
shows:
9,16,54
